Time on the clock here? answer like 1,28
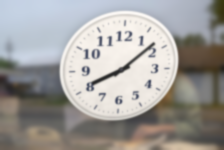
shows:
8,08
